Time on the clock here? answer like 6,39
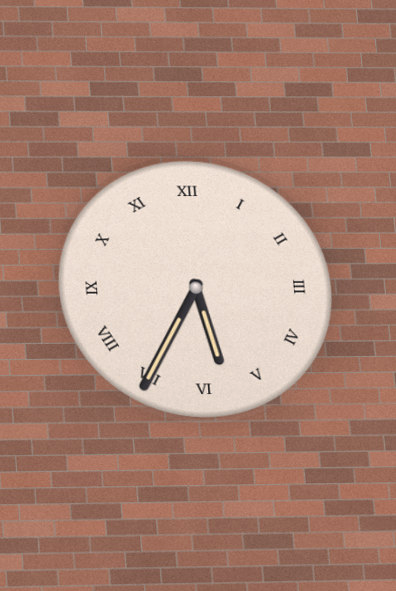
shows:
5,35
